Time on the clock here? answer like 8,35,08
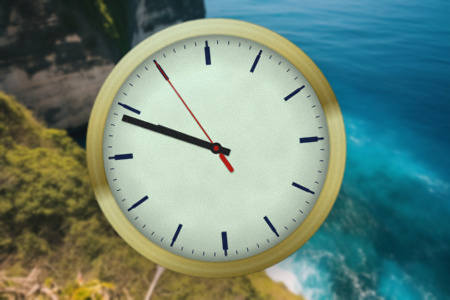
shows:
9,48,55
